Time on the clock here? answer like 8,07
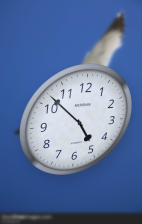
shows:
4,52
